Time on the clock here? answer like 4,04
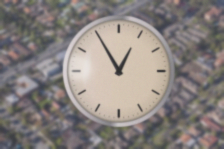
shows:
12,55
